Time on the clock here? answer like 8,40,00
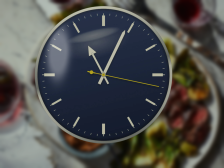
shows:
11,04,17
